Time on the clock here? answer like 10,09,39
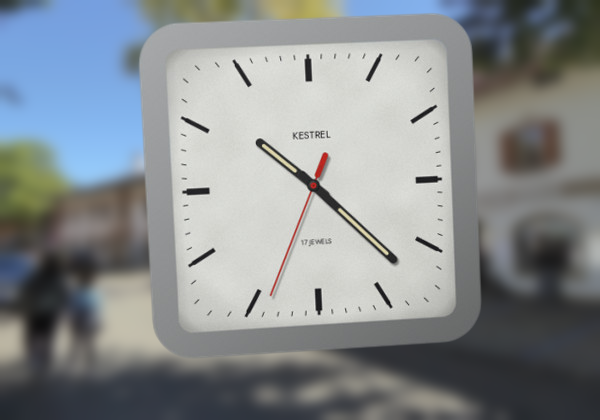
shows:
10,22,34
